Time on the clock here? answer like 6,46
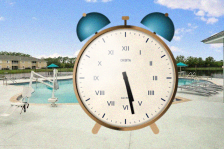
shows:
5,28
